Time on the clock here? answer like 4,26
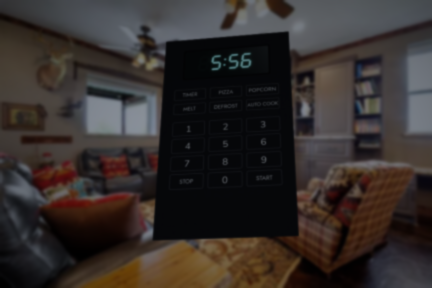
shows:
5,56
